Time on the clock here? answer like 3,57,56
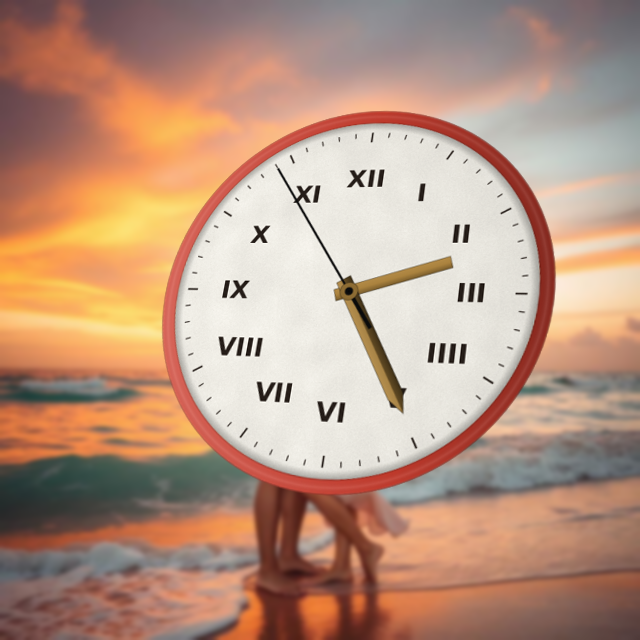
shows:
2,24,54
